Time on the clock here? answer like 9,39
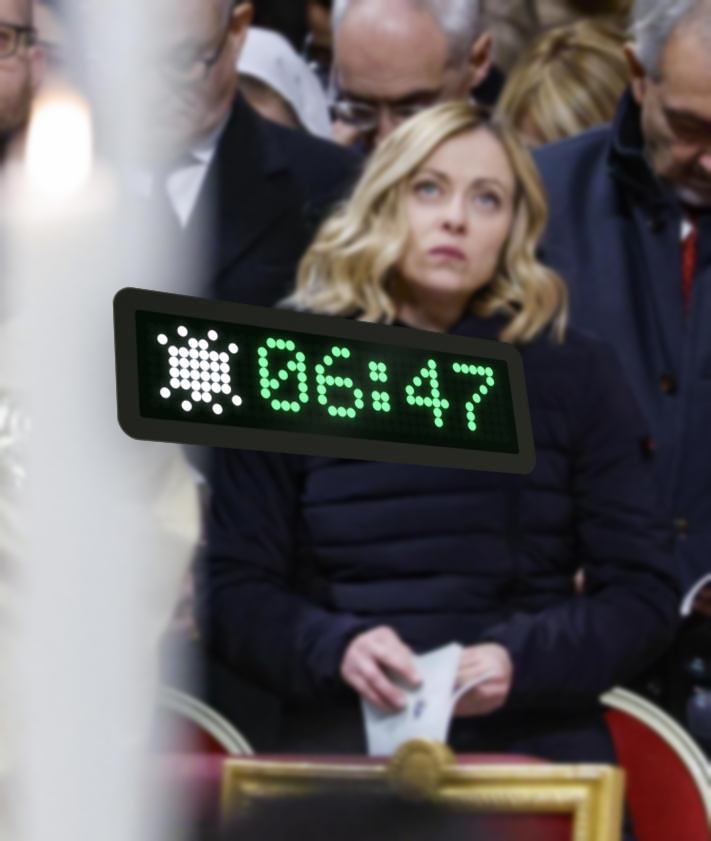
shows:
6,47
